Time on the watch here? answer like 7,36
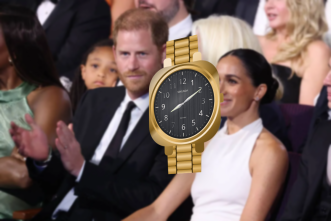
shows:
8,10
